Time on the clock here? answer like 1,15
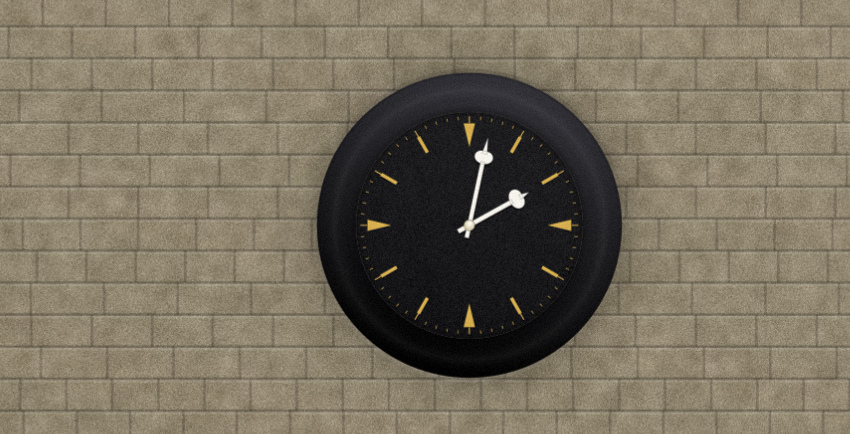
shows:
2,02
